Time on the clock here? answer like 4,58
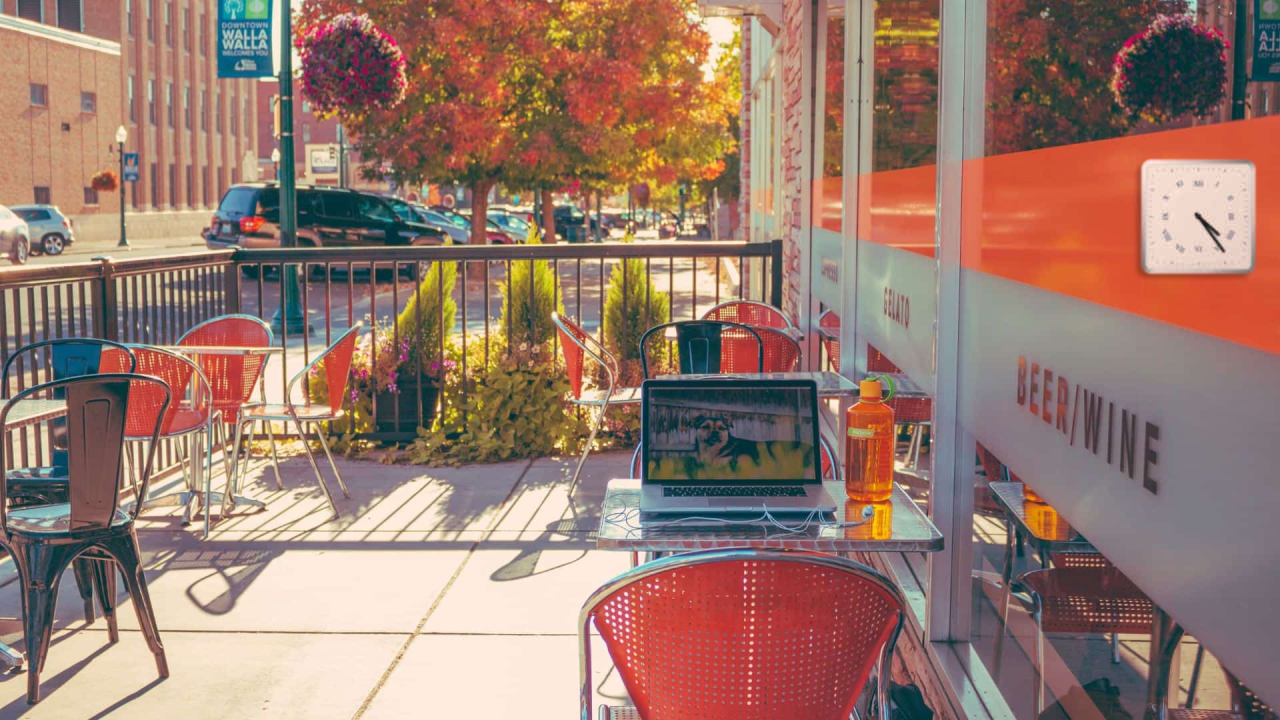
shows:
4,24
